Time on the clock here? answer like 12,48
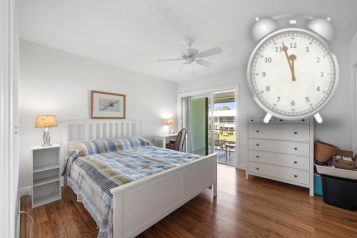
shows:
11,57
